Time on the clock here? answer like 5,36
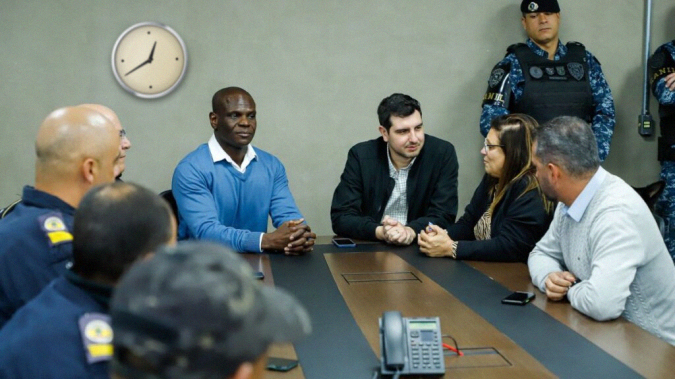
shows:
12,40
